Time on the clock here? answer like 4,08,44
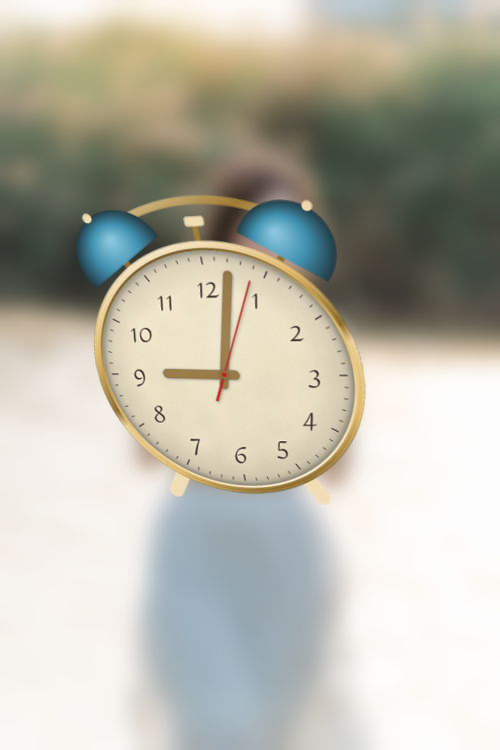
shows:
9,02,04
